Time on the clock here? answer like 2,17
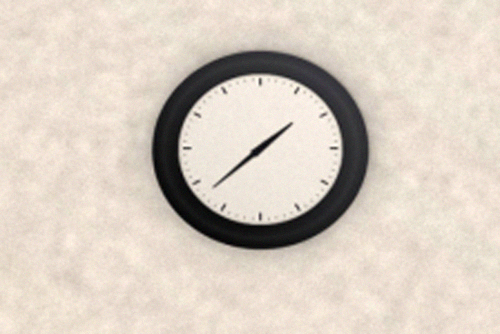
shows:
1,38
